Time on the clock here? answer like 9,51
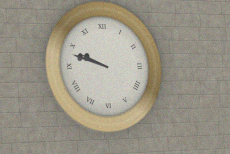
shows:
9,48
